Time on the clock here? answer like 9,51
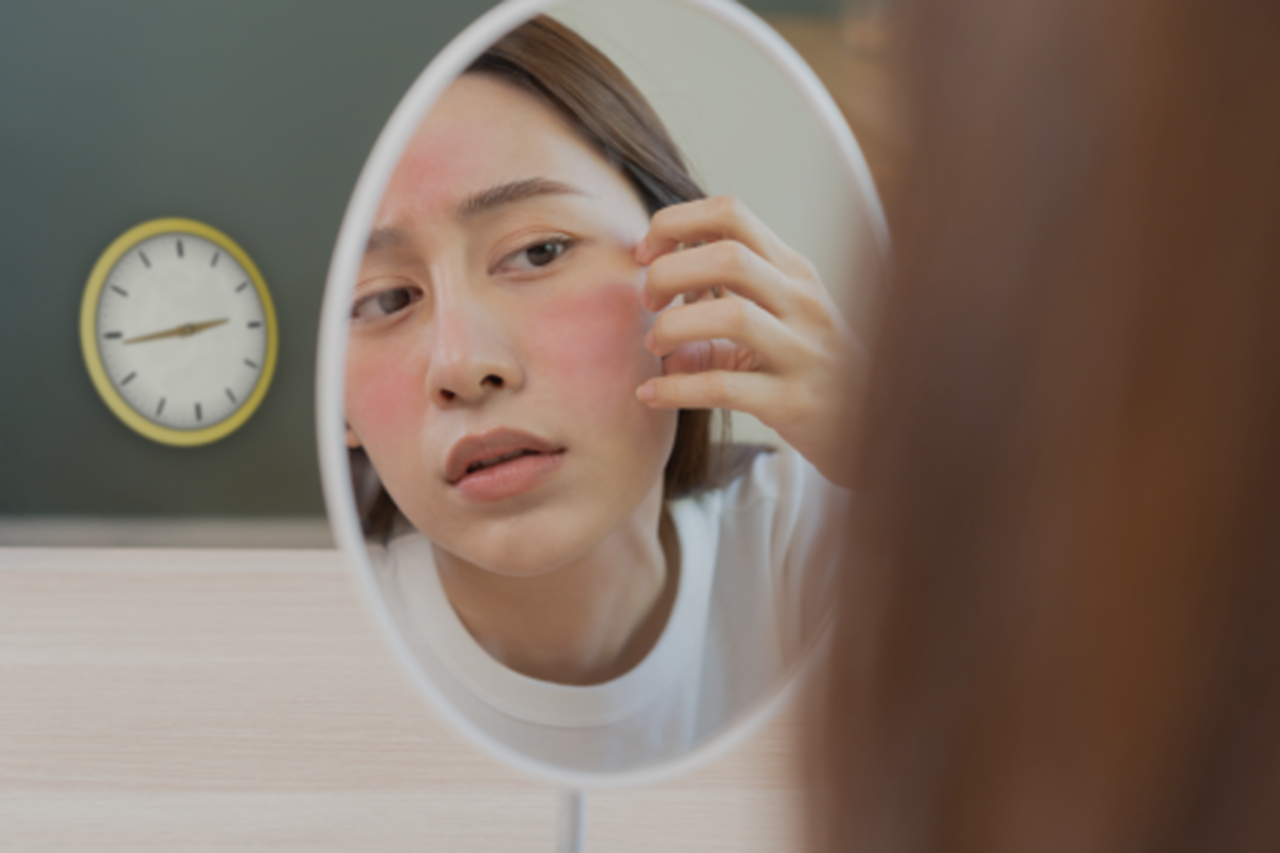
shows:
2,44
